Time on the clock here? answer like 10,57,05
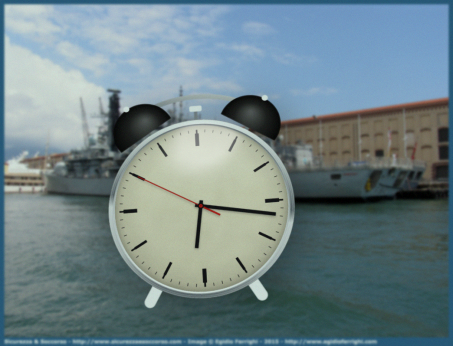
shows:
6,16,50
